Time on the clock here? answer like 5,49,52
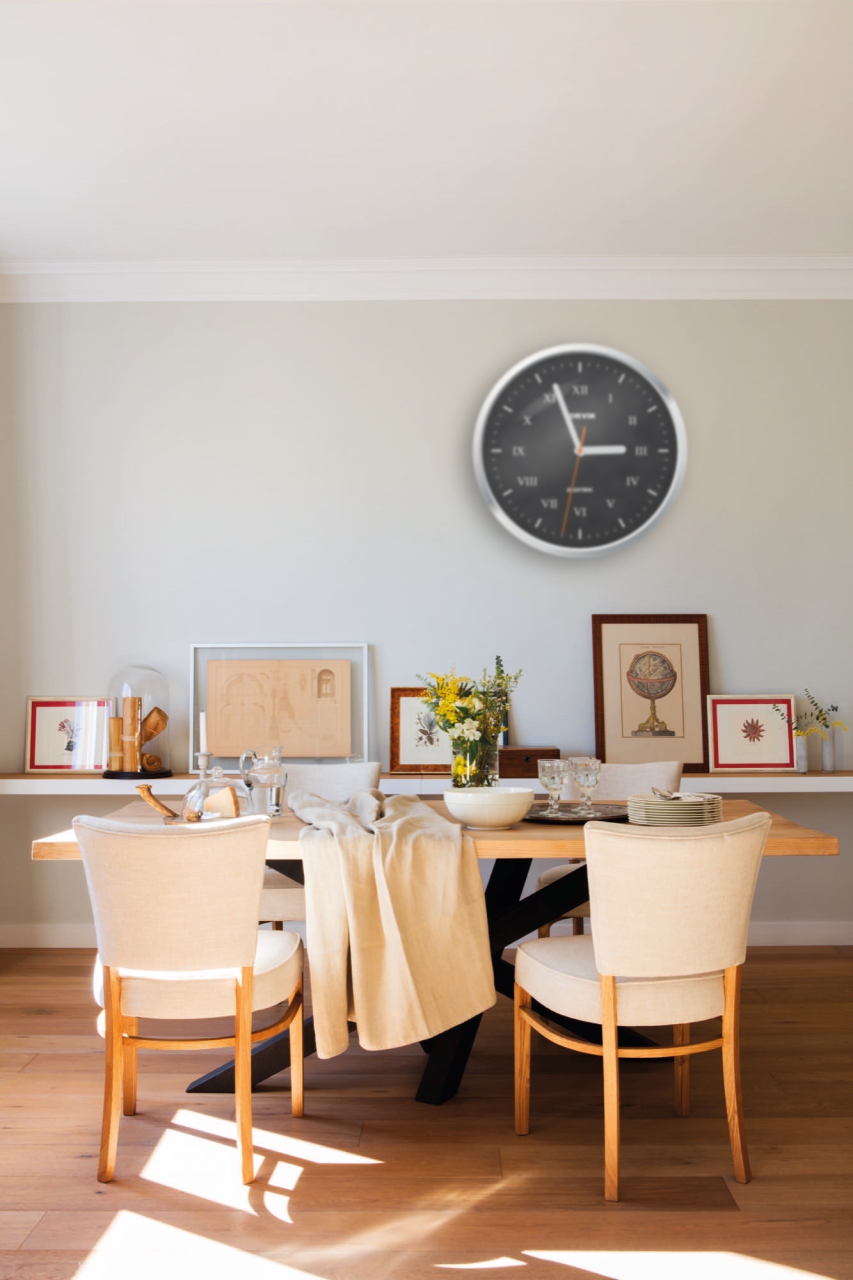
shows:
2,56,32
